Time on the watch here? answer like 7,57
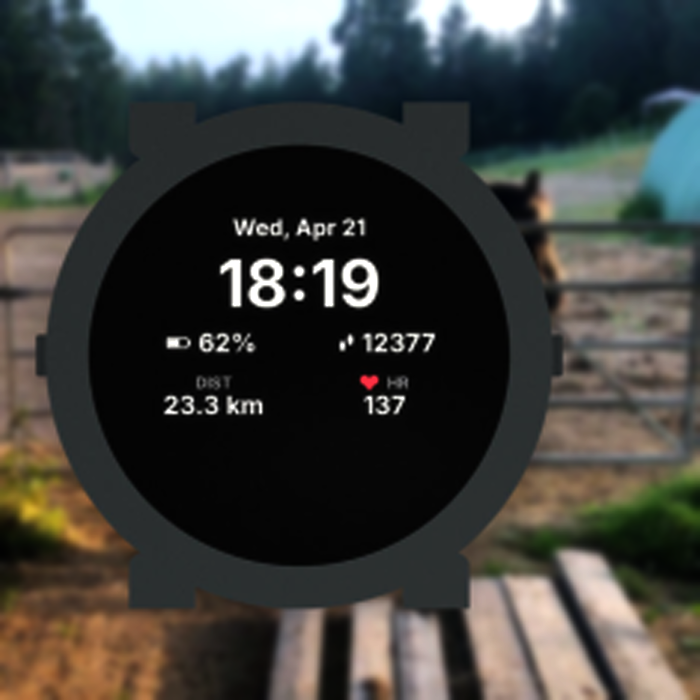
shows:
18,19
